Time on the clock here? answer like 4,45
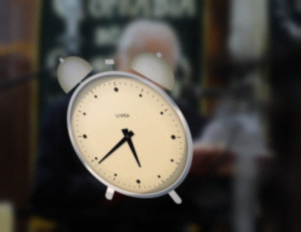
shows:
5,39
